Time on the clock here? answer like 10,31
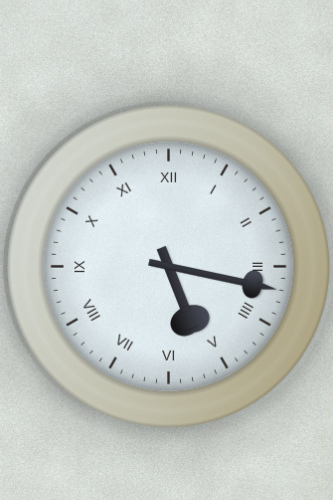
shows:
5,17
